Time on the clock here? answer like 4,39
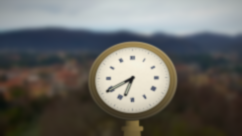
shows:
6,40
